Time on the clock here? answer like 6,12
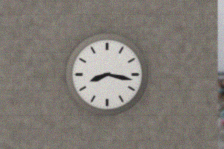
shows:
8,17
